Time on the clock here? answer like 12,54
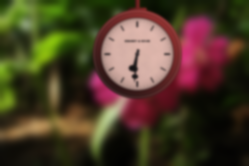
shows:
6,31
